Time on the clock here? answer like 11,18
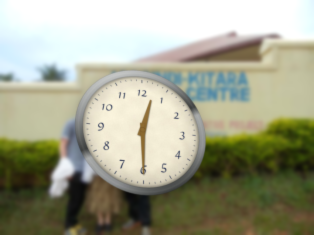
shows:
12,30
